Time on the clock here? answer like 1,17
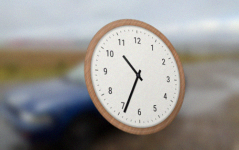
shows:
10,34
